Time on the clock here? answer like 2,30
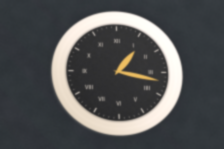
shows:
1,17
